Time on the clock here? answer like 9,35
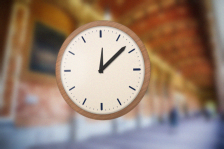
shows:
12,08
